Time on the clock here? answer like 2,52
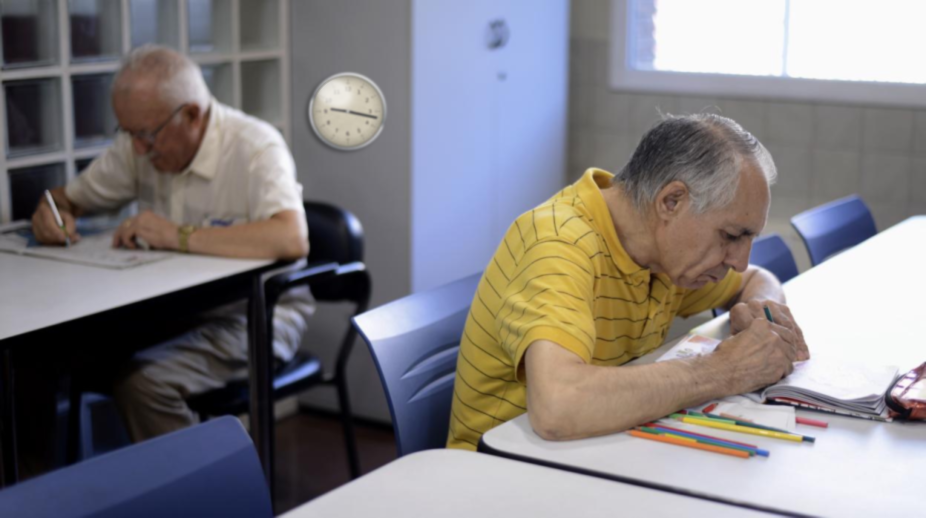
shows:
9,17
